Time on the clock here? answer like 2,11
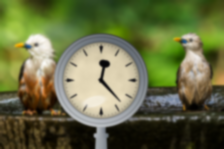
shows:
12,23
